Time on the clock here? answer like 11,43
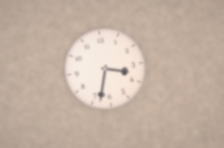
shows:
3,33
